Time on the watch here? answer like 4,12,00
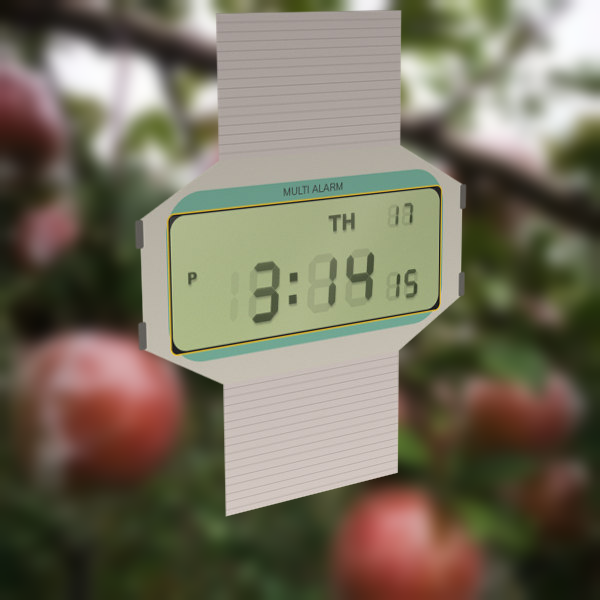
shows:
3,14,15
